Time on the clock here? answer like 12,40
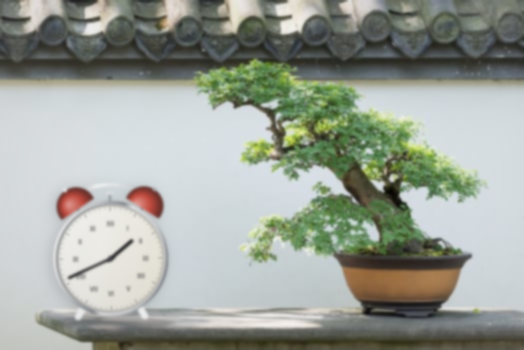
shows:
1,41
